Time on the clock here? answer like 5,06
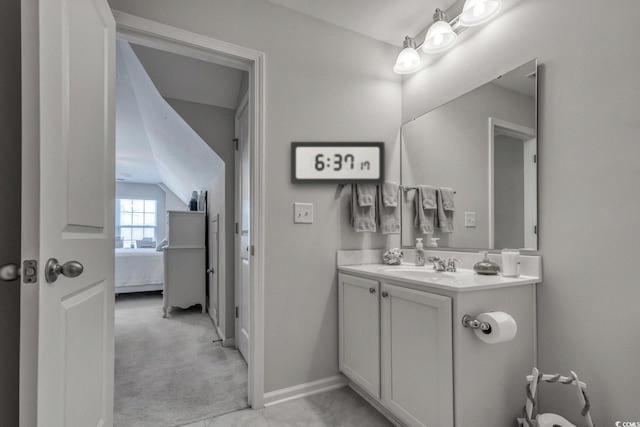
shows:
6,37
